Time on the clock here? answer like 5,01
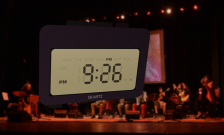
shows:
9,26
